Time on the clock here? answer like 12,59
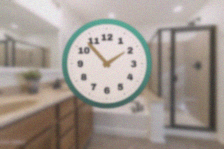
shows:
1,53
